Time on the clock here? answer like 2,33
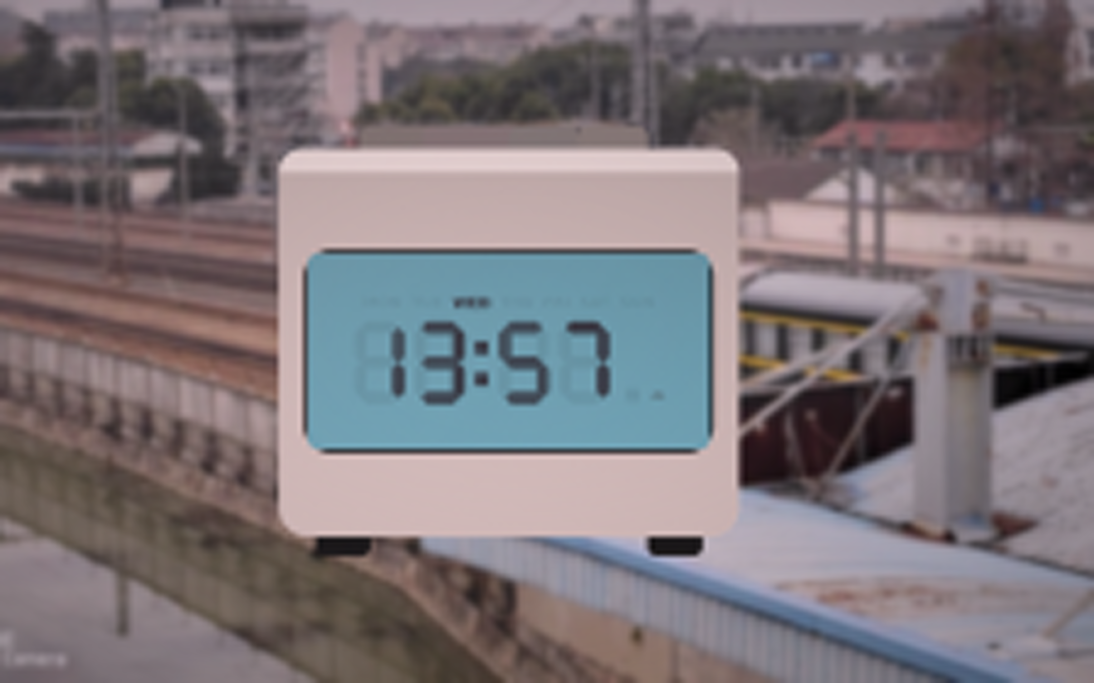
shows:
13,57
